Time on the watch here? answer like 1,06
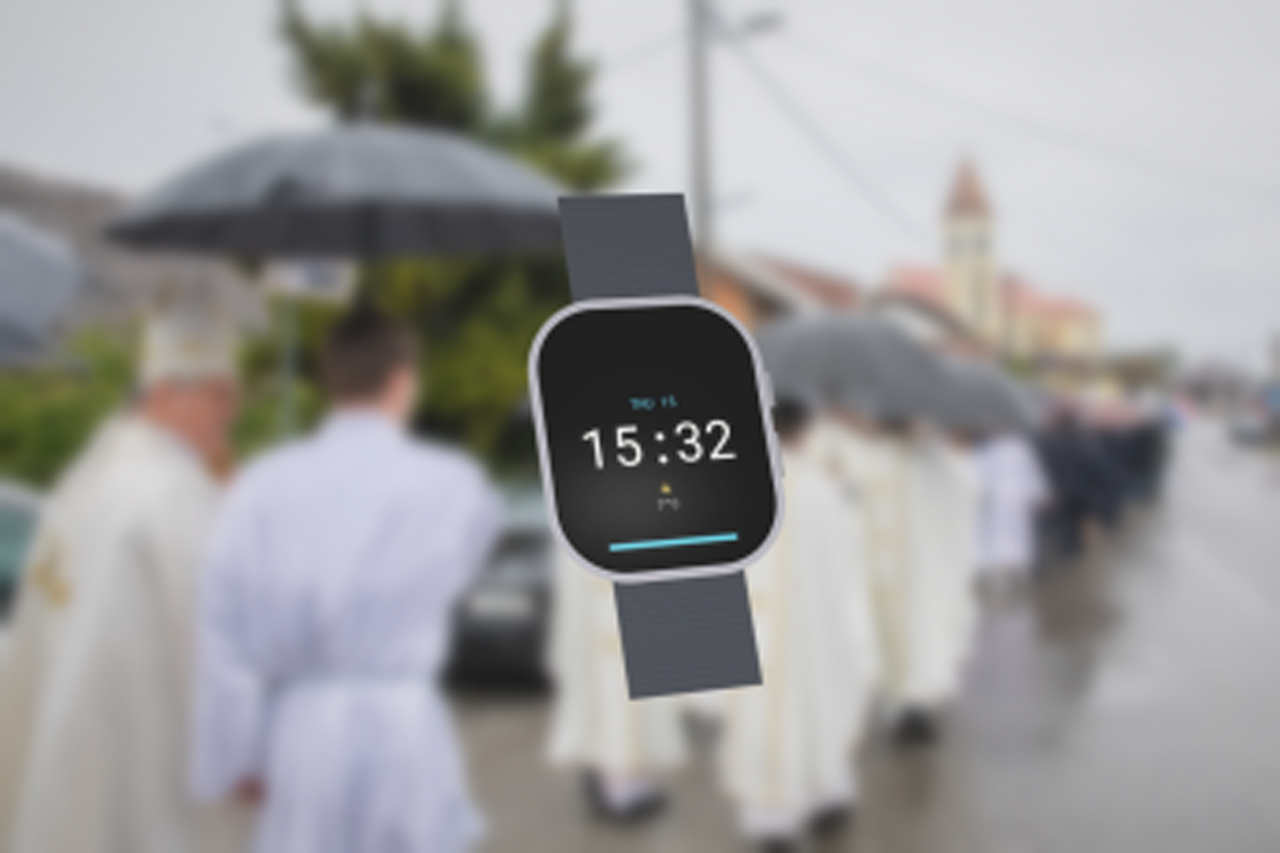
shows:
15,32
